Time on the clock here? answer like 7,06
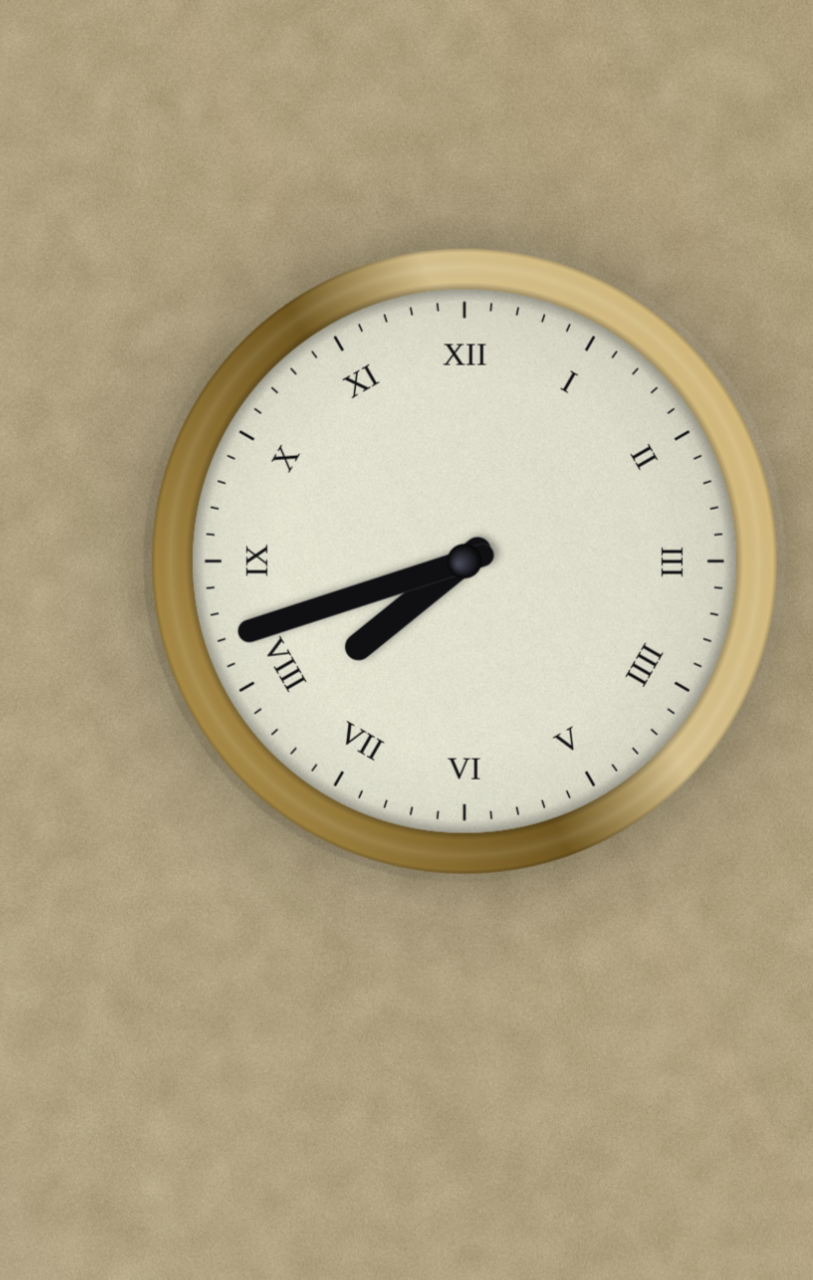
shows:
7,42
